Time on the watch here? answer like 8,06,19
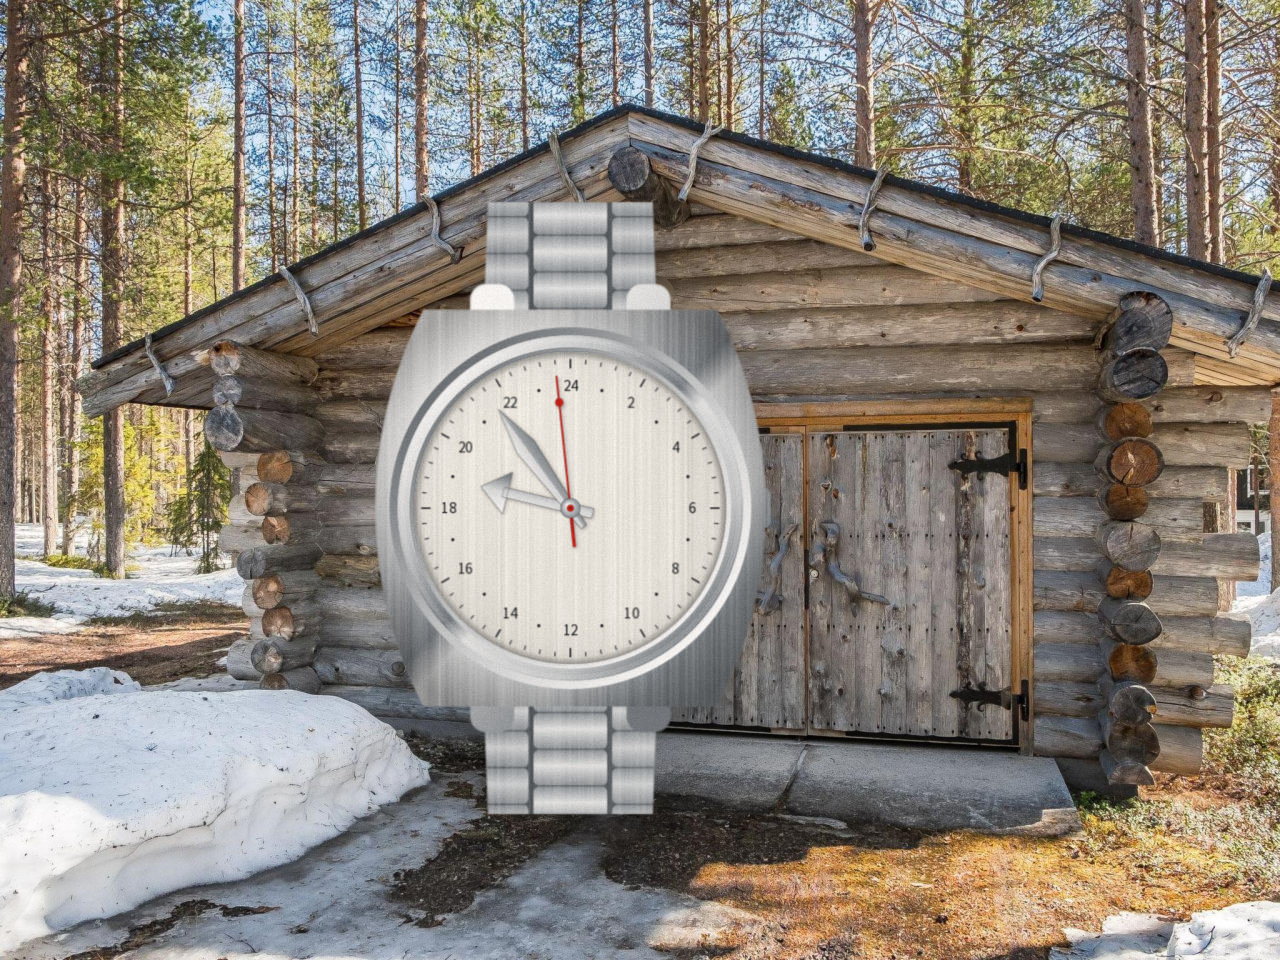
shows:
18,53,59
